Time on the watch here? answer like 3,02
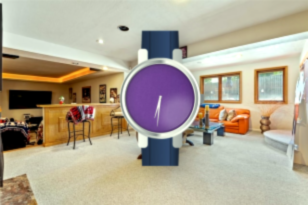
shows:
6,31
